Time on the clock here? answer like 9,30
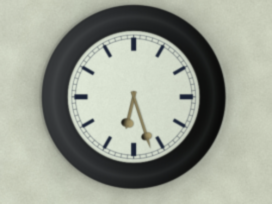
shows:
6,27
